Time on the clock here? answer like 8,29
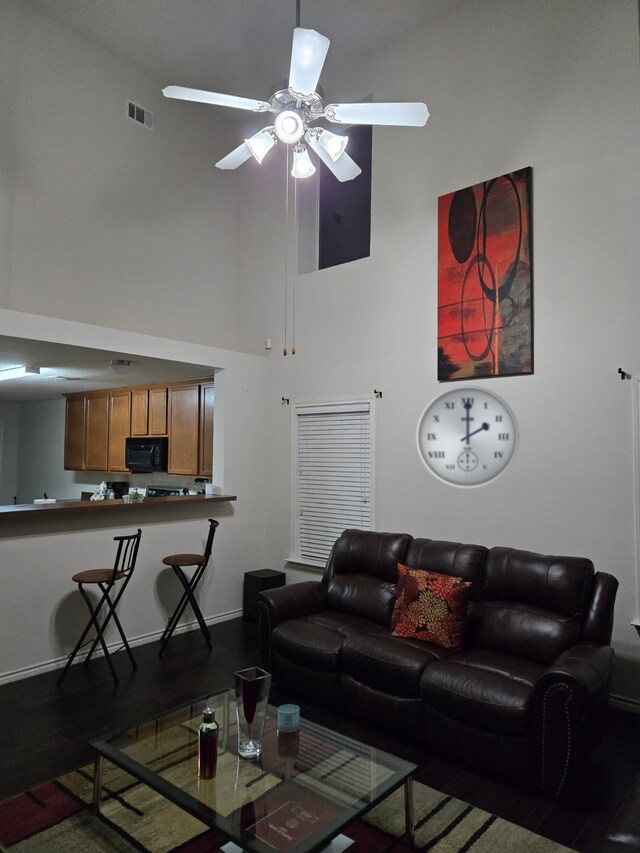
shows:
2,00
